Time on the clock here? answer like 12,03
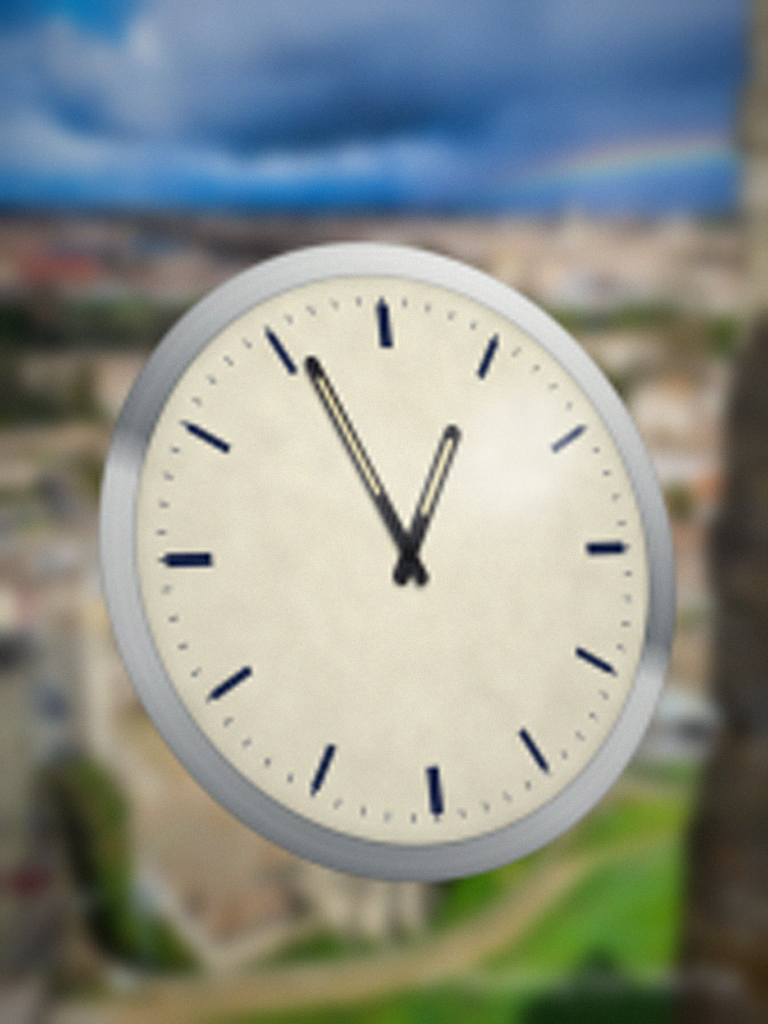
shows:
12,56
